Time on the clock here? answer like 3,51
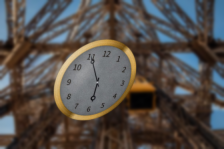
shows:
5,55
